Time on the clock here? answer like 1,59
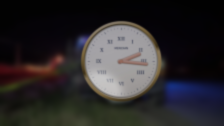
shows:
2,16
